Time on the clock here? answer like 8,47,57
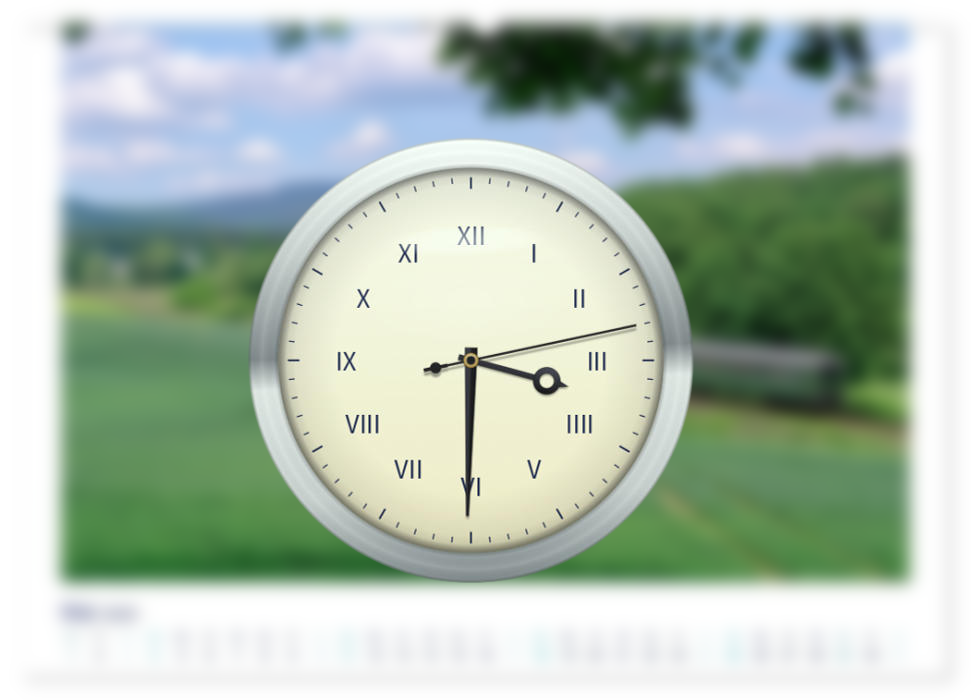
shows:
3,30,13
